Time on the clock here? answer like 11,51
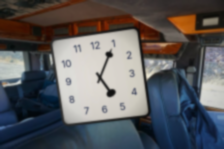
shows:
5,05
